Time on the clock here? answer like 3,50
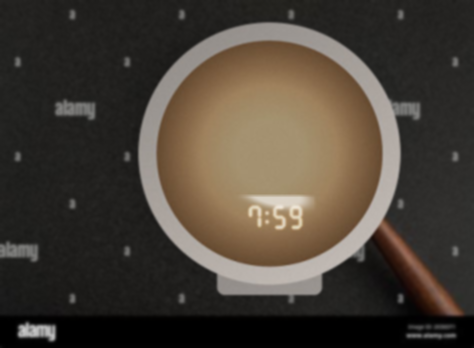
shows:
7,59
